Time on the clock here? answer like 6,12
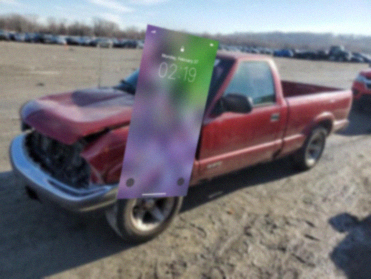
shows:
2,19
